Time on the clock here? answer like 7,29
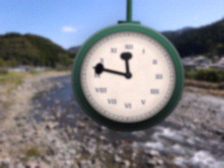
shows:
11,47
